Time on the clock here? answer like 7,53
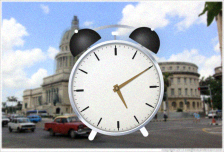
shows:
5,10
